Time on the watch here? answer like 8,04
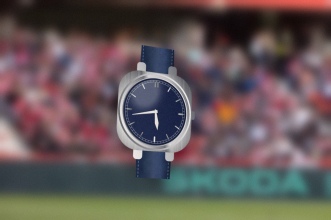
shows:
5,43
